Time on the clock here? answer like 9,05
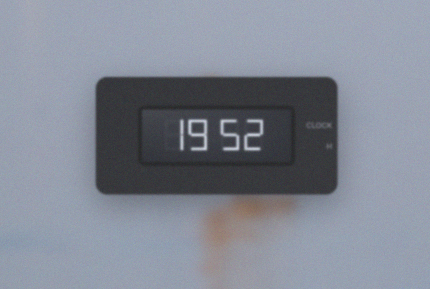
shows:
19,52
